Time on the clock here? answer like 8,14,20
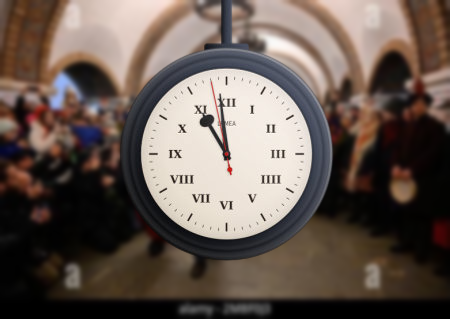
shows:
10,58,58
